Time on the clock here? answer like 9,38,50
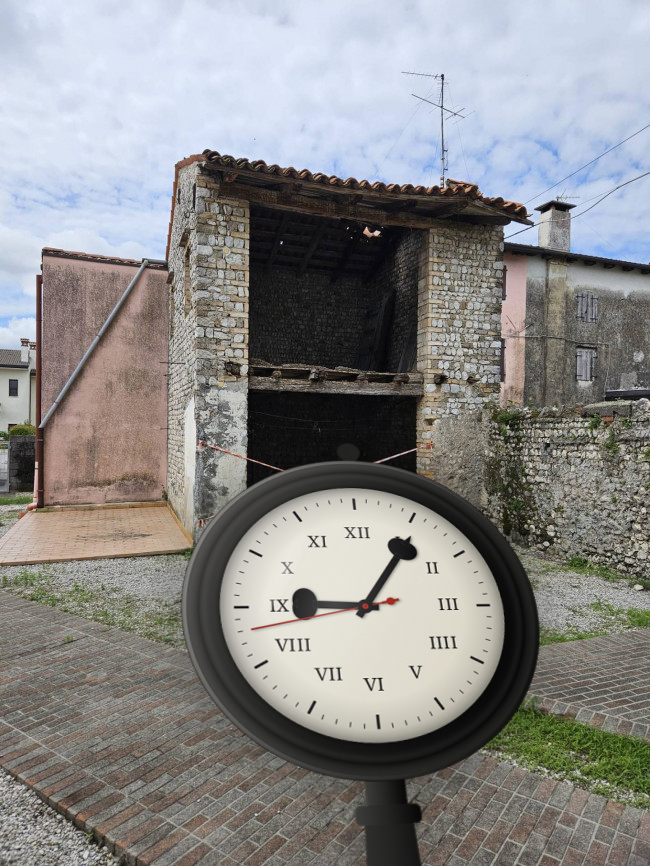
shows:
9,05,43
